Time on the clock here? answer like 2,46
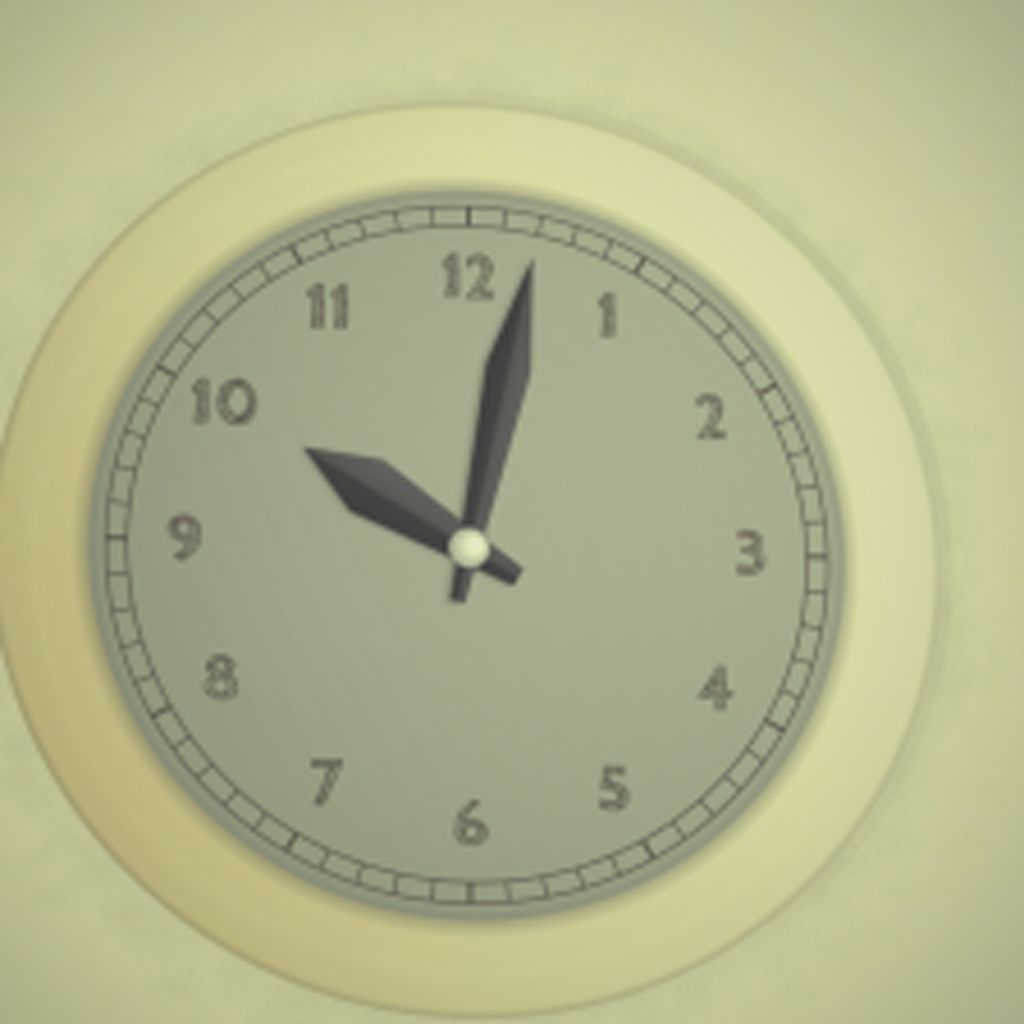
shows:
10,02
